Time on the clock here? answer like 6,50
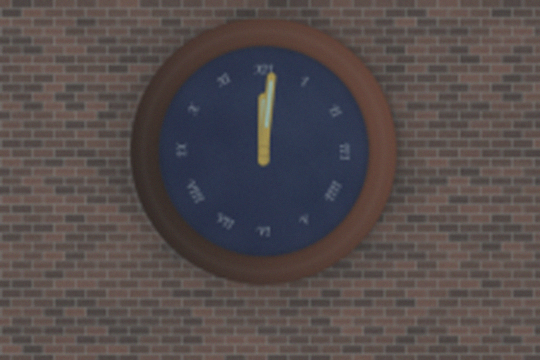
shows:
12,01
